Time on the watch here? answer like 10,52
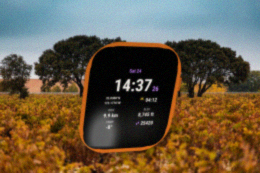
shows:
14,37
